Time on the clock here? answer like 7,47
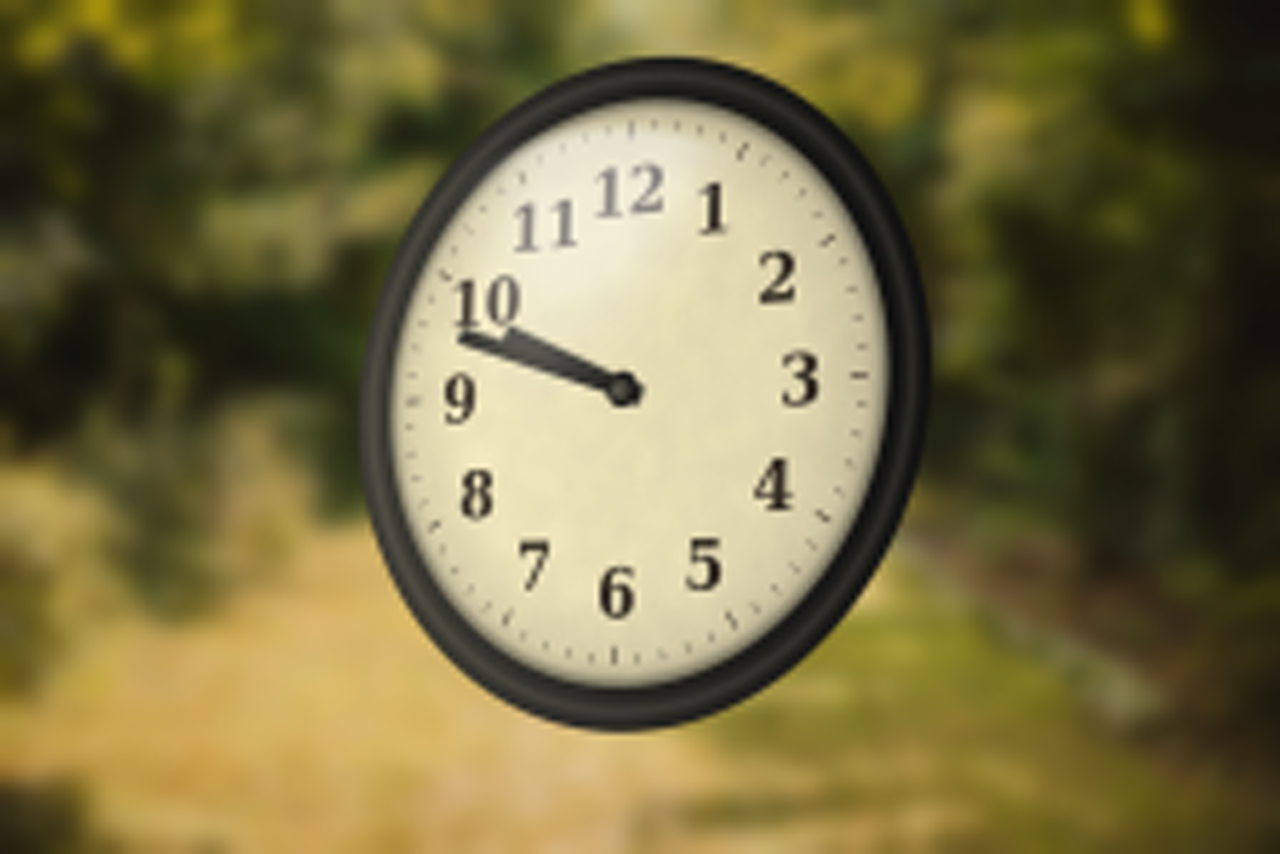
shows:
9,48
